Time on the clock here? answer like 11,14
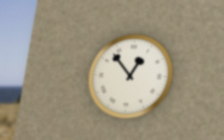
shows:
12,53
